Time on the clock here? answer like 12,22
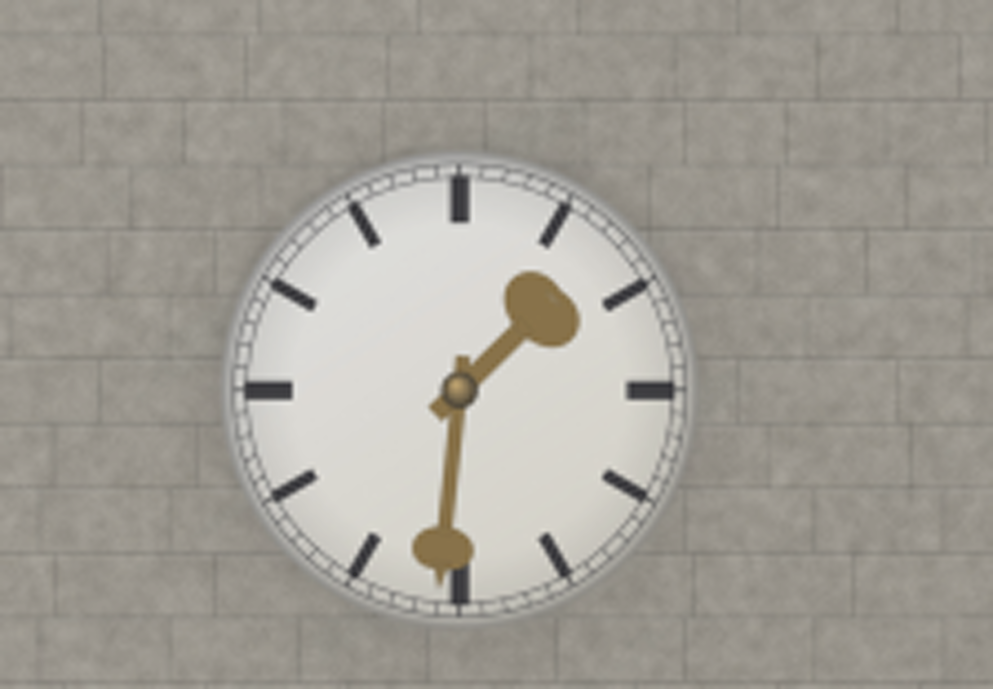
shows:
1,31
